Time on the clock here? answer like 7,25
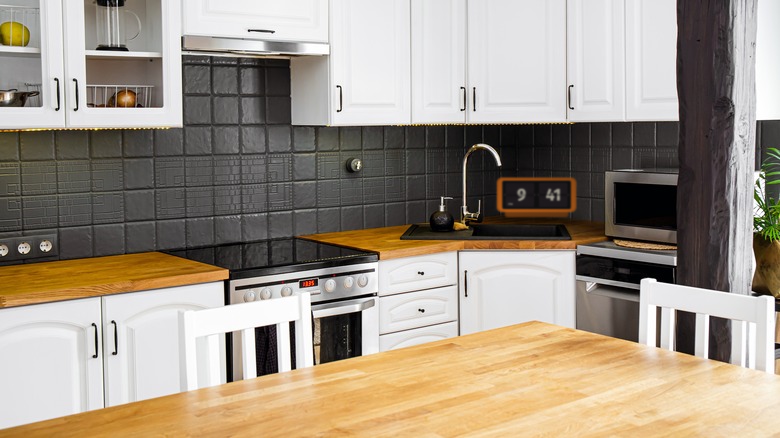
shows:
9,41
